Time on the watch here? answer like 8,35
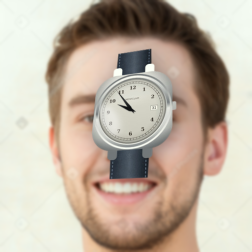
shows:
9,54
